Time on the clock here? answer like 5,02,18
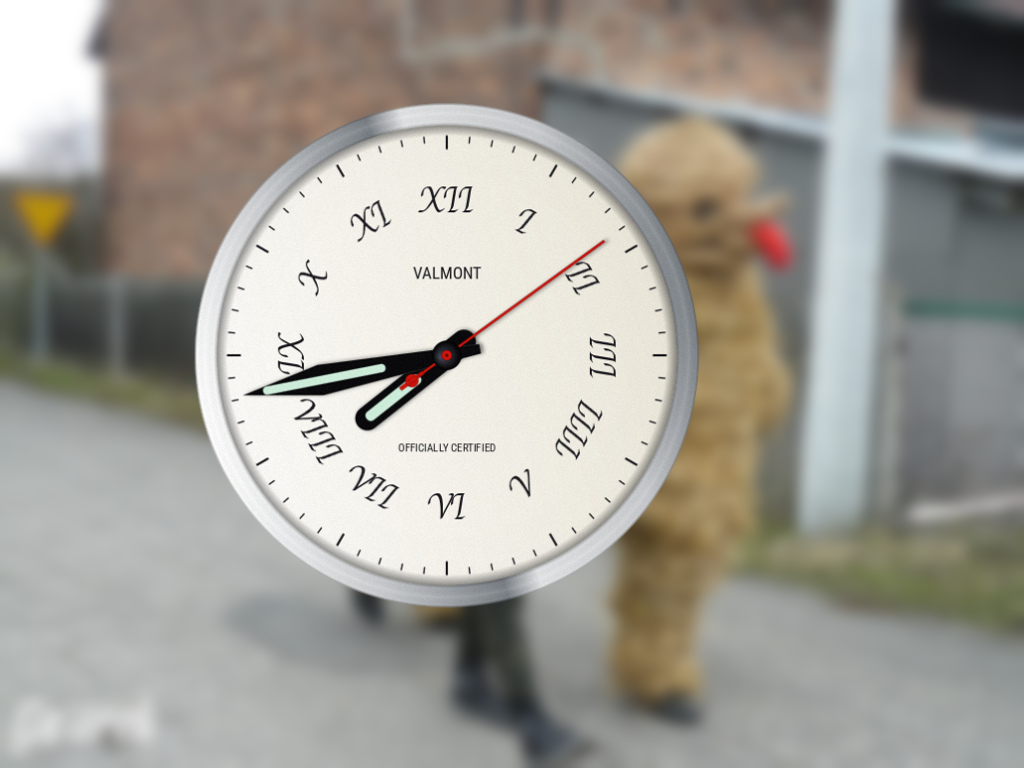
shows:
7,43,09
